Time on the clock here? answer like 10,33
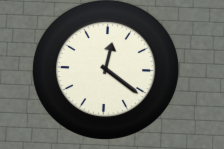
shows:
12,21
